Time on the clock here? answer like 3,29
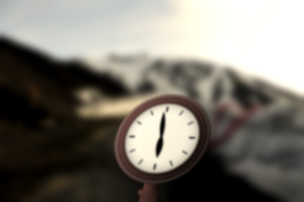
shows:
5,59
